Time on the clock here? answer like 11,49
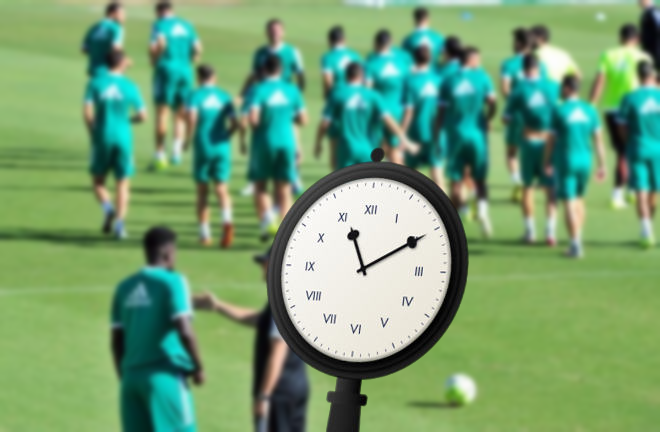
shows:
11,10
